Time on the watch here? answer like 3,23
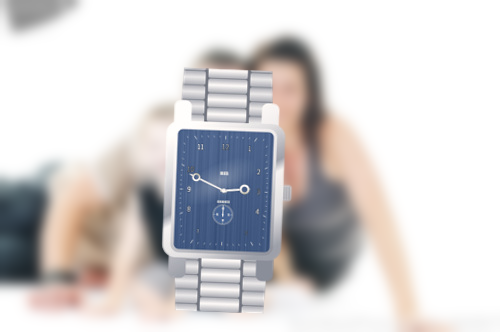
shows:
2,49
